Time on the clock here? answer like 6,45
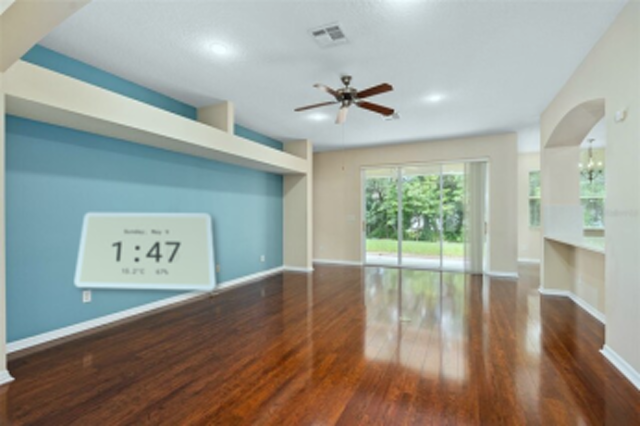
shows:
1,47
